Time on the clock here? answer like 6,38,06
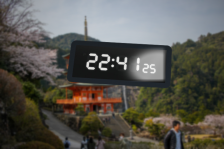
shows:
22,41,25
